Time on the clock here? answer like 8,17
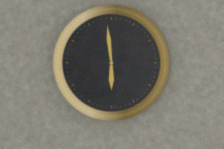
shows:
5,59
